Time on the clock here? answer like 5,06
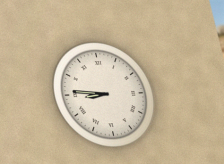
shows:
8,46
